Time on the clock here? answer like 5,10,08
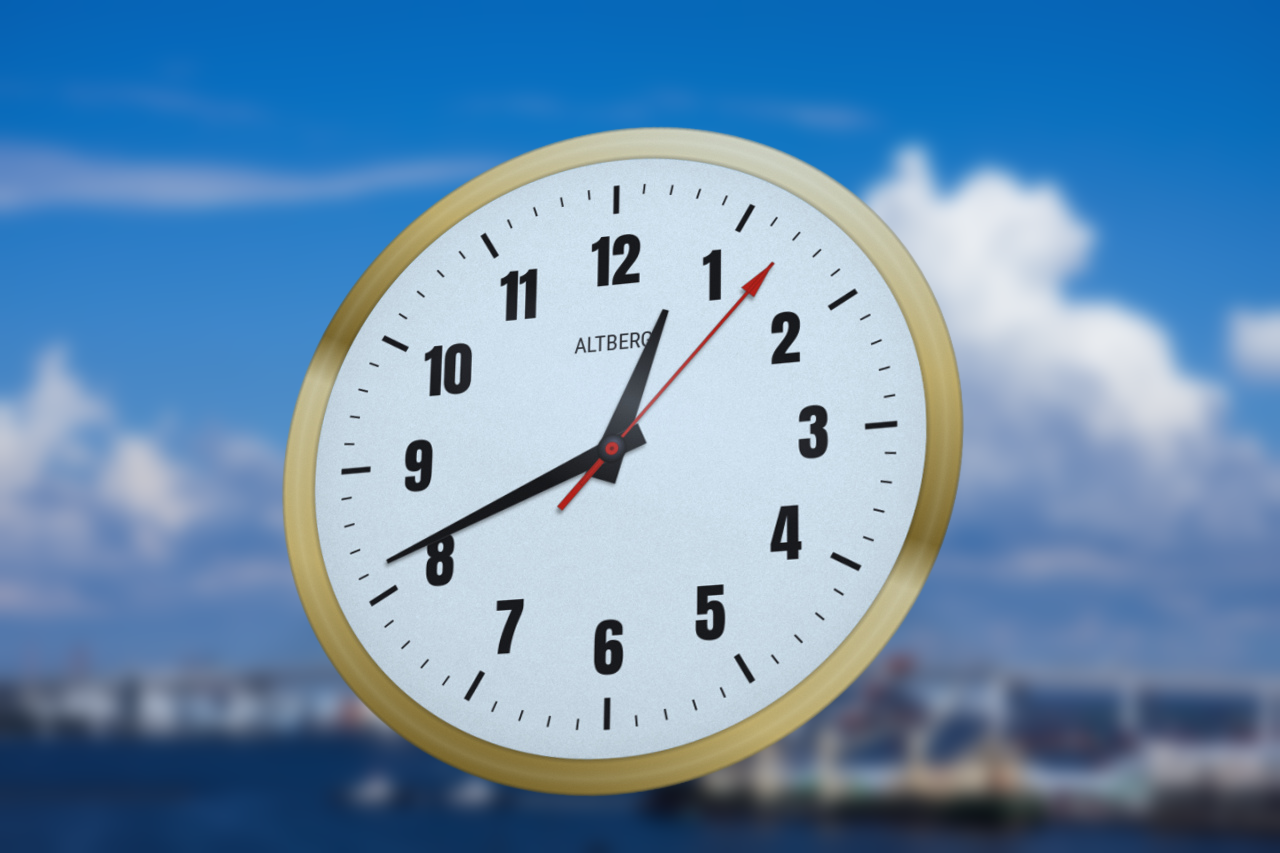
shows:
12,41,07
